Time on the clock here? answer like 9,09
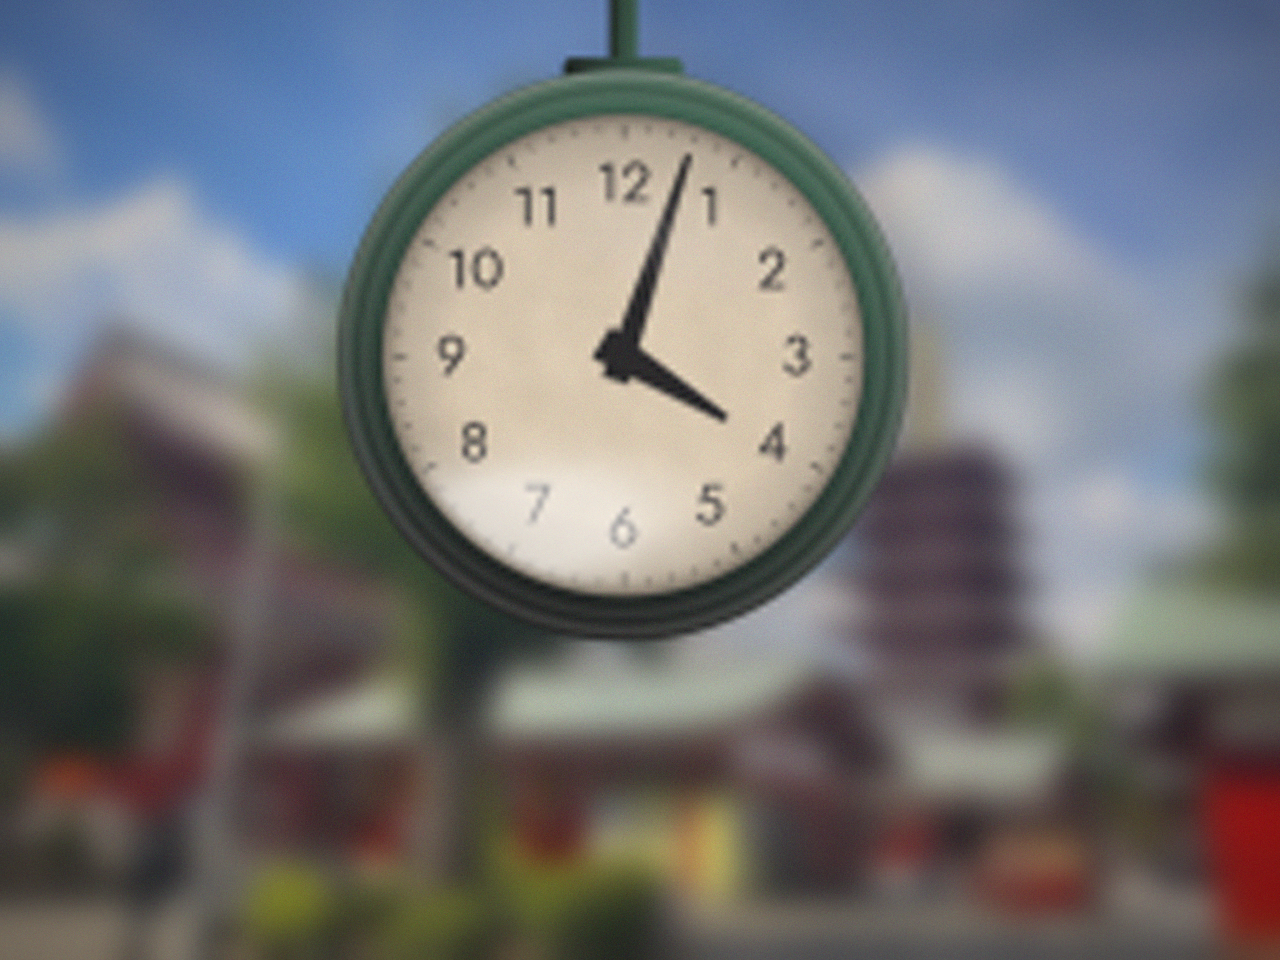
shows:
4,03
